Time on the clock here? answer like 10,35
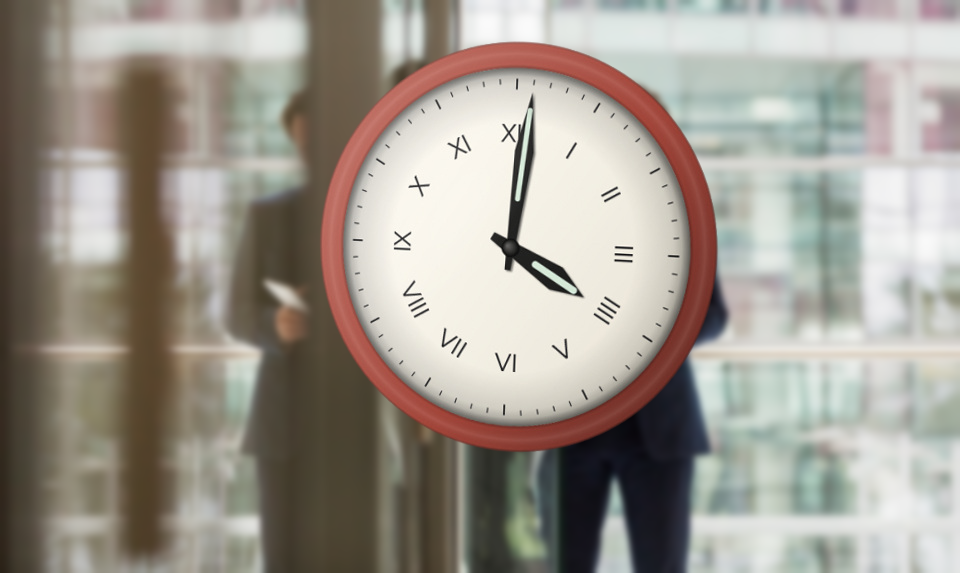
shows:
4,01
